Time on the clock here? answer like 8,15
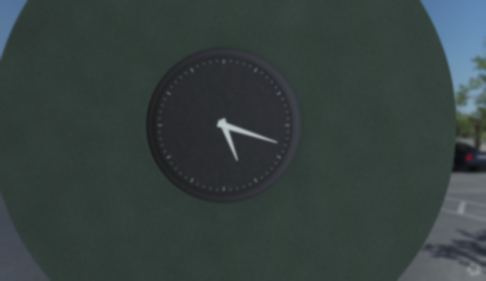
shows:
5,18
